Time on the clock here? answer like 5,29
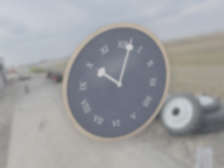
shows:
10,02
